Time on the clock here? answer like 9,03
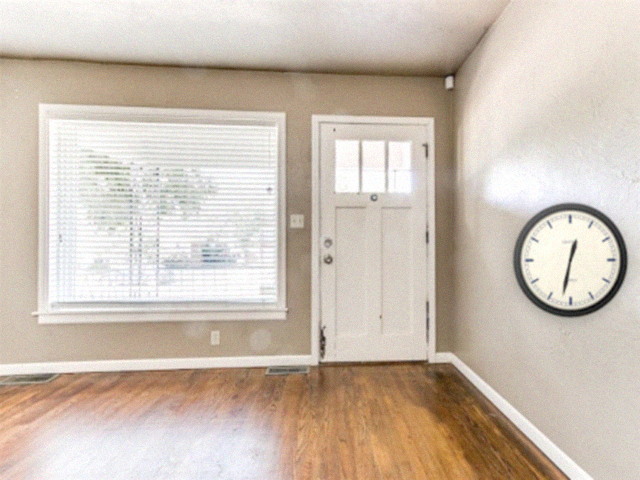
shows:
12,32
